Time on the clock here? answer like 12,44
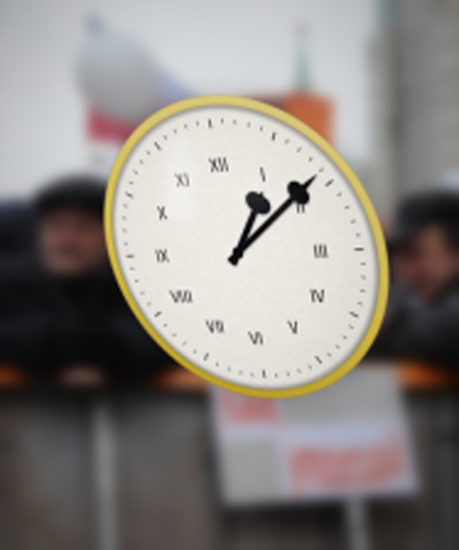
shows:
1,09
